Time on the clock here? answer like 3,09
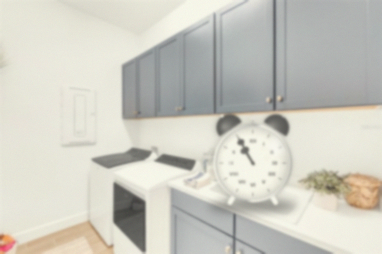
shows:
10,55
